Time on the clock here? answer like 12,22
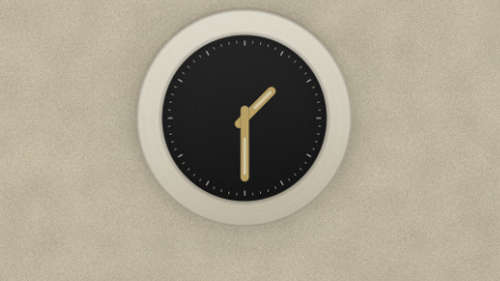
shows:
1,30
